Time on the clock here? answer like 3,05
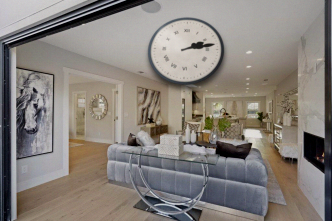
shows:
2,13
